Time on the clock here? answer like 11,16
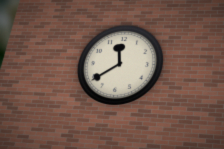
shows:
11,39
